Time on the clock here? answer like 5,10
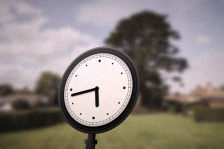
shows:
5,43
